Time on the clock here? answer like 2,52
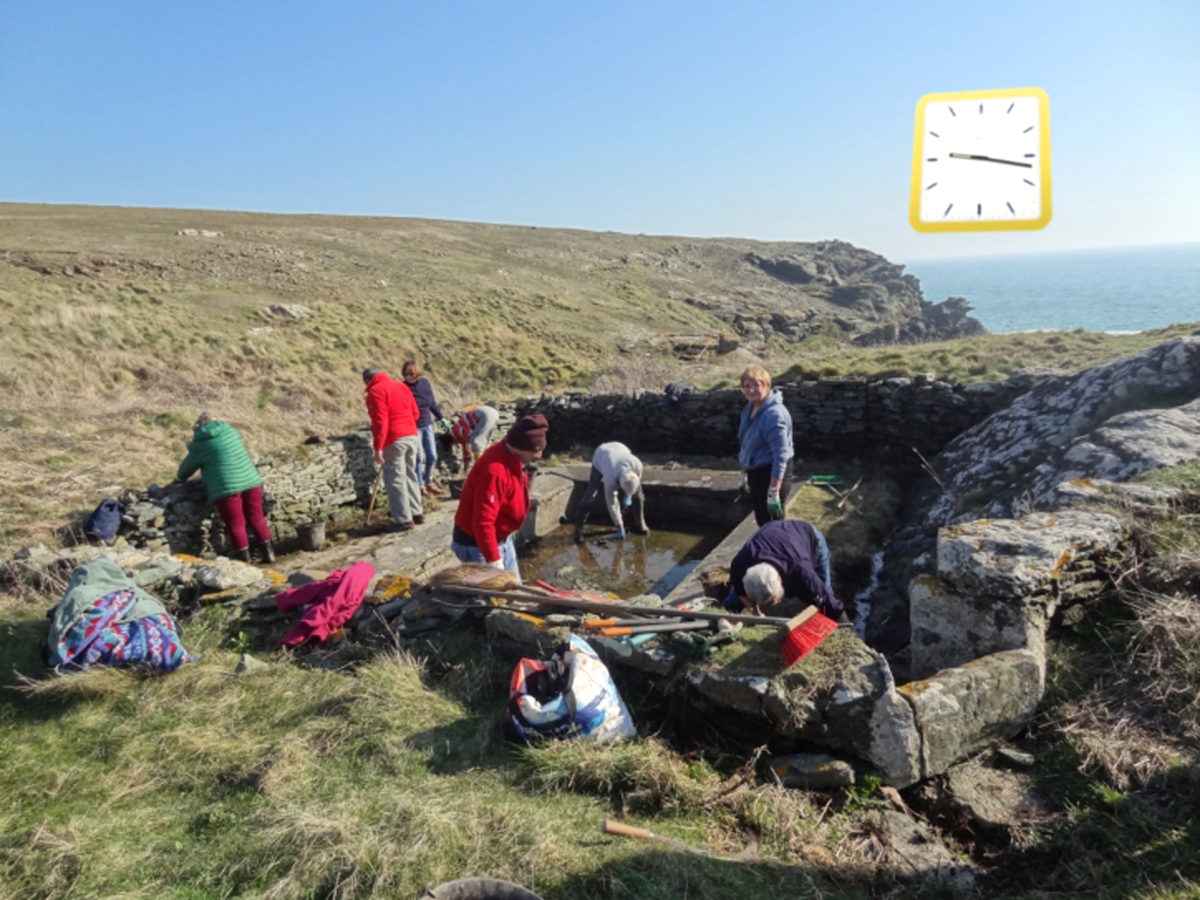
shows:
9,17
